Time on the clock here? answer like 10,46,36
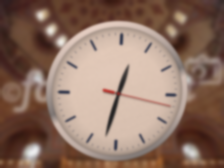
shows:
12,32,17
